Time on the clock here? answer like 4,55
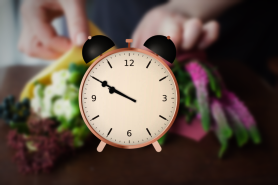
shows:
9,50
